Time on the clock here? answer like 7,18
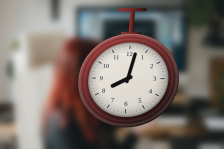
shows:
8,02
